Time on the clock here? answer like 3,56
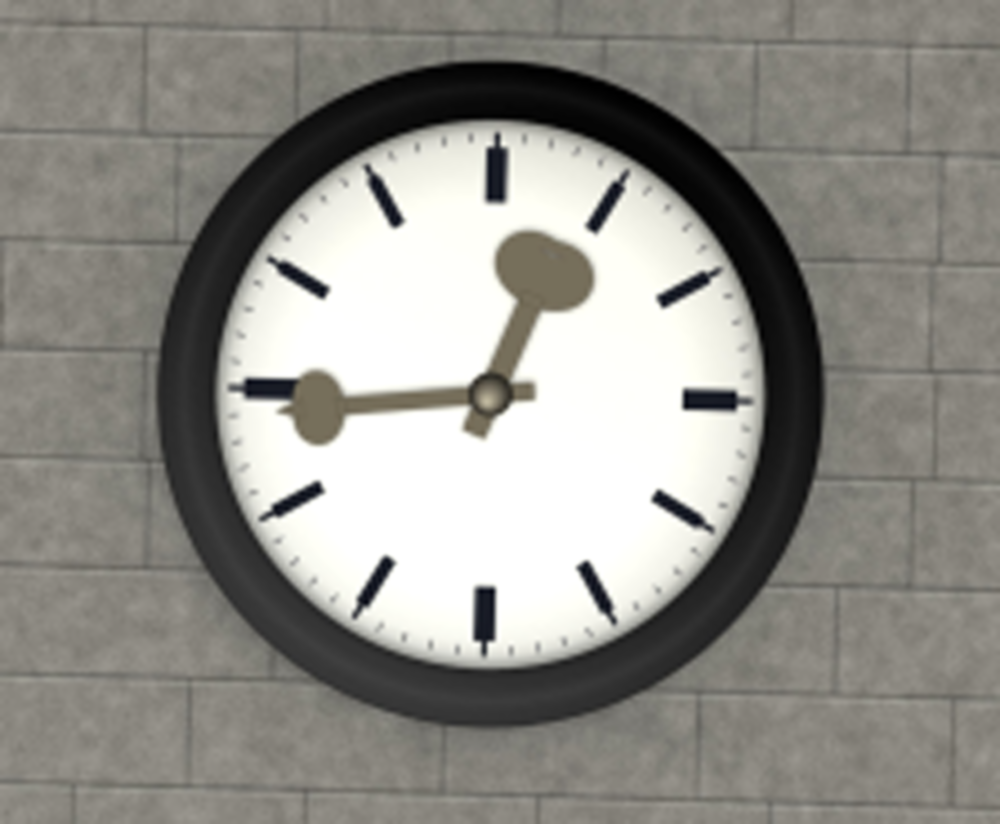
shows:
12,44
